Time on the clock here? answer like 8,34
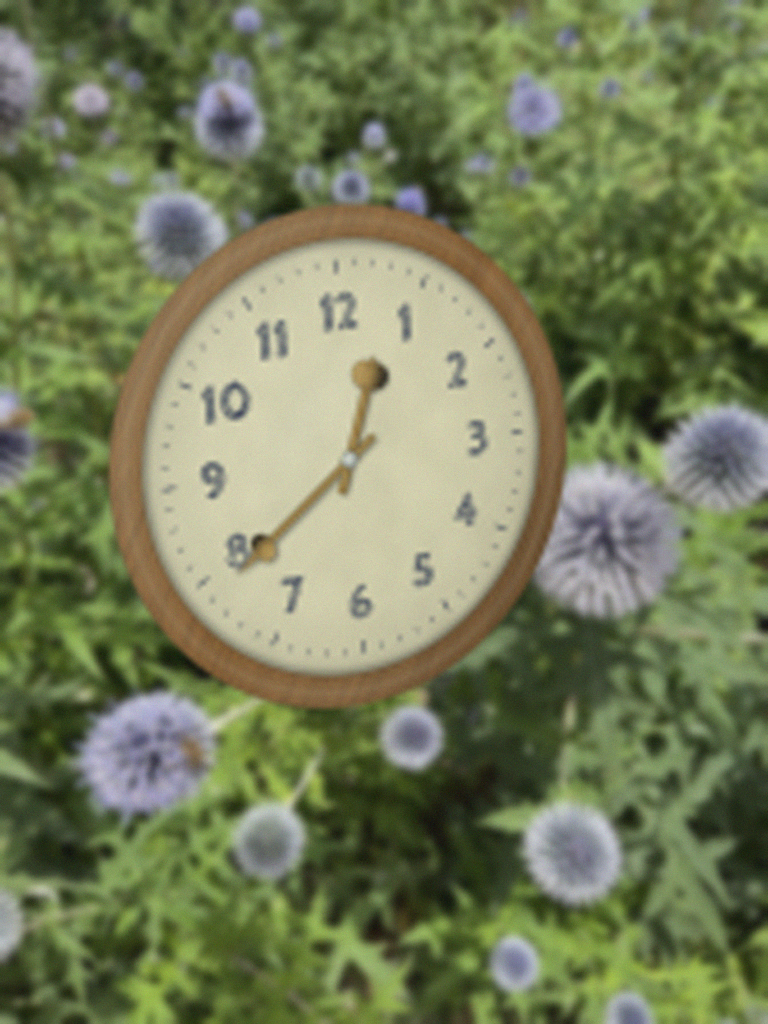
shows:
12,39
